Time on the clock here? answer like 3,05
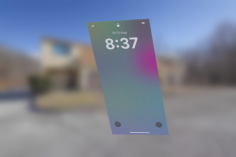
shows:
8,37
